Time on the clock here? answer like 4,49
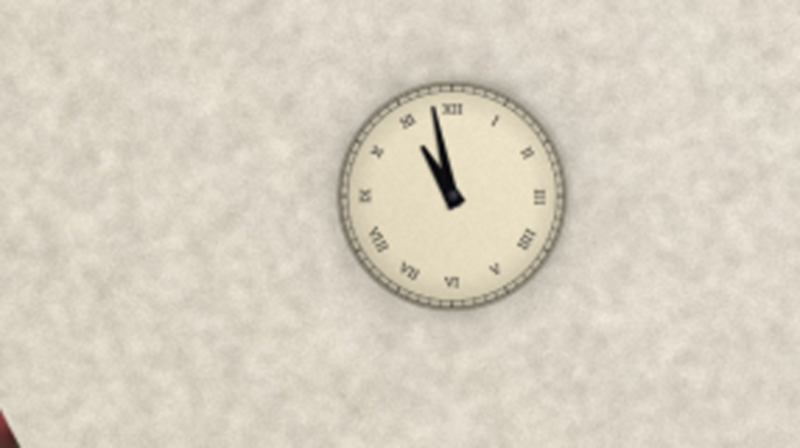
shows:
10,58
